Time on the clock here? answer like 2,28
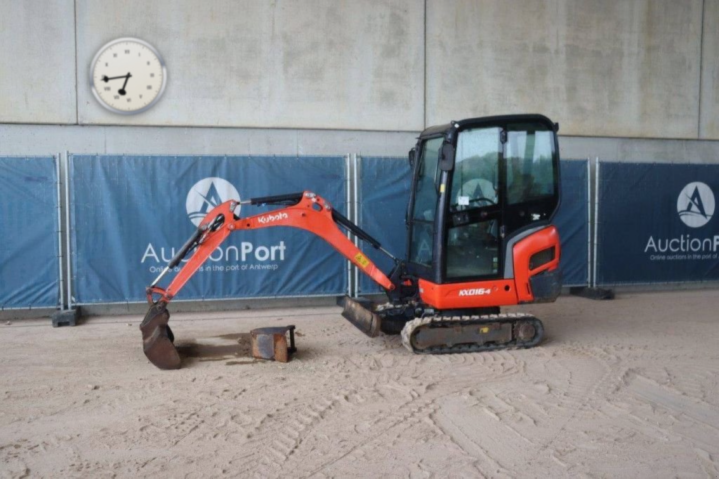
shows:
6,44
